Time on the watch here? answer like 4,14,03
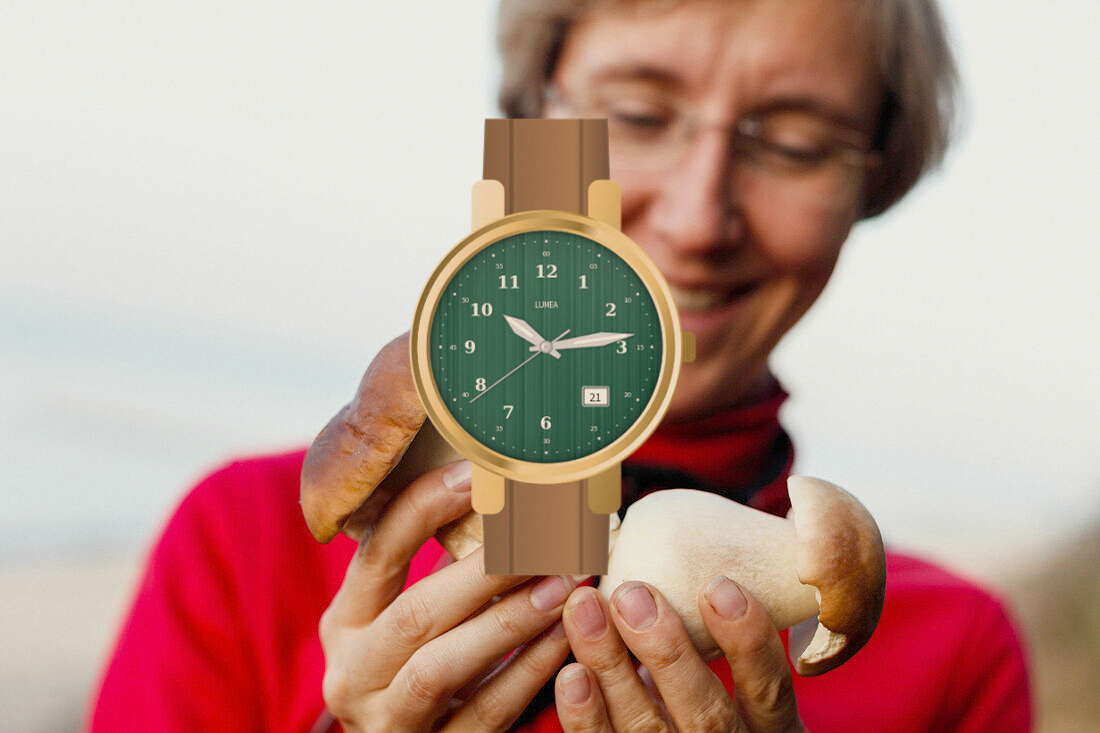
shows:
10,13,39
